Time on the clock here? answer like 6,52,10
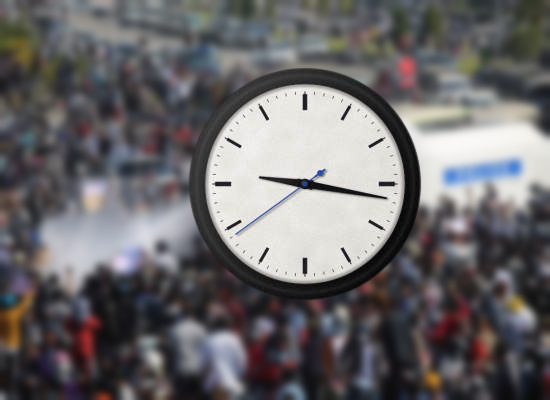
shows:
9,16,39
